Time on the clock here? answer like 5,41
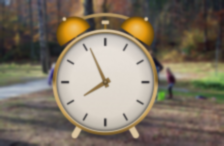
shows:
7,56
